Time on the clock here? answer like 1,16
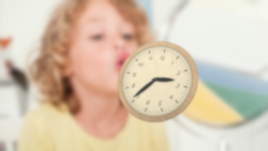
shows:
2,36
